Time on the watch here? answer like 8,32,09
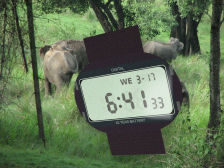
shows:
6,41,33
